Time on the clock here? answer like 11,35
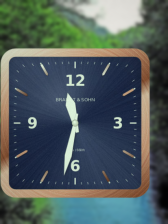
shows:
11,32
